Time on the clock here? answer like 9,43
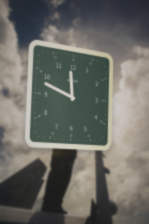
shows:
11,48
